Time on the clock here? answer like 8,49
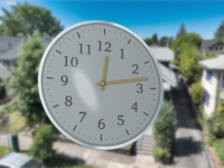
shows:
12,13
